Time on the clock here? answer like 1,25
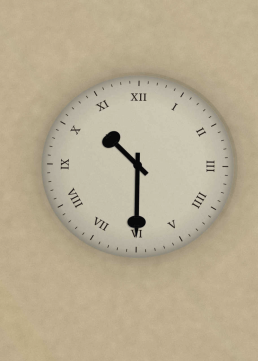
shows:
10,30
